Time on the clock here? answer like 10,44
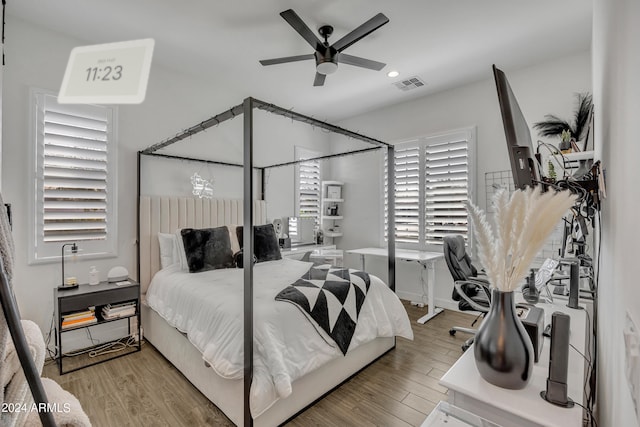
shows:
11,23
